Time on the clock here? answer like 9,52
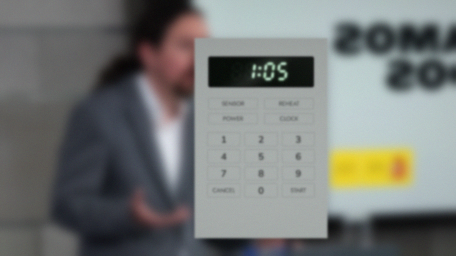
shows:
1,05
